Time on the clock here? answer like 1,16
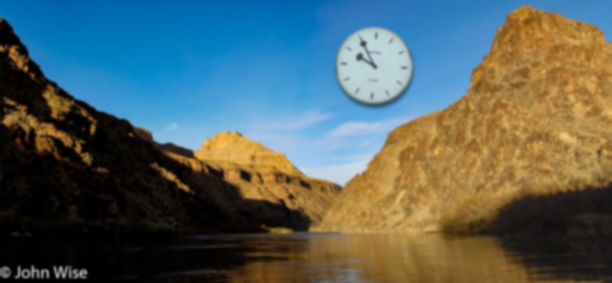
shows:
9,55
